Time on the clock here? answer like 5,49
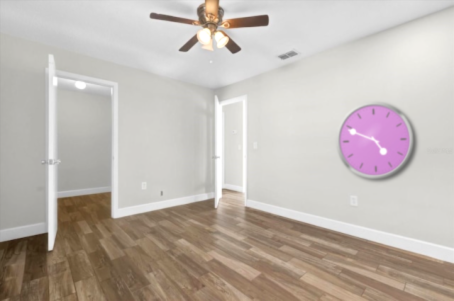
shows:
4,49
